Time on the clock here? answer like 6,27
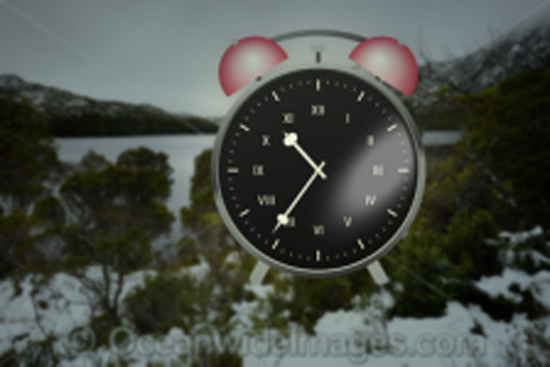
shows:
10,36
